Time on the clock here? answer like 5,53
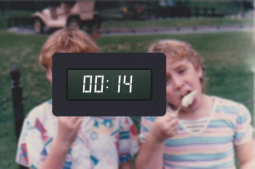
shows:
0,14
